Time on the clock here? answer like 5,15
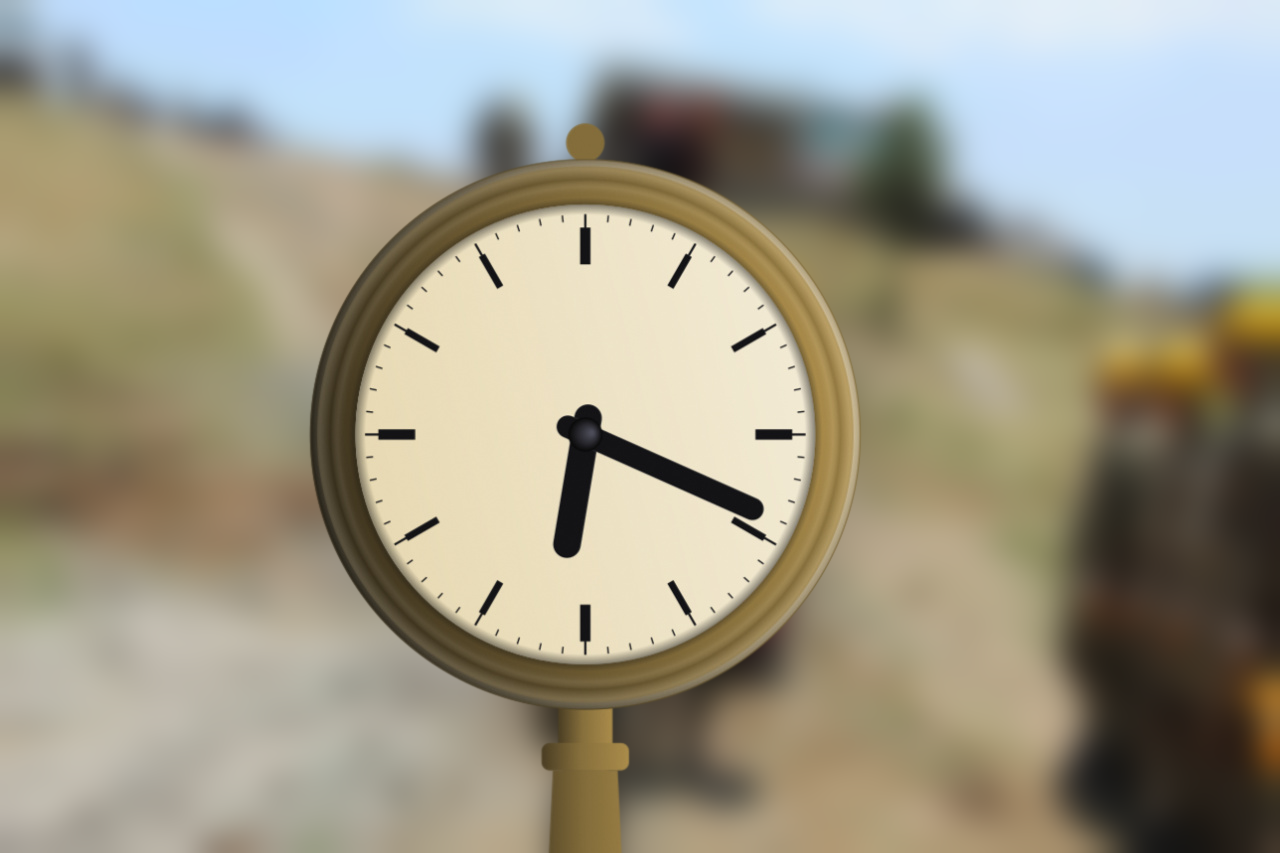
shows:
6,19
